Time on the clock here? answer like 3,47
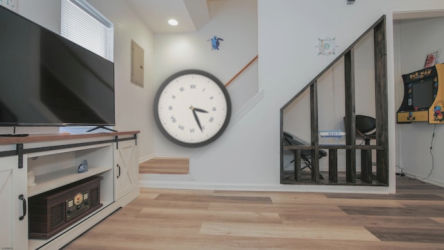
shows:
3,26
